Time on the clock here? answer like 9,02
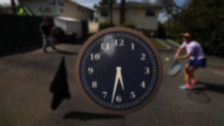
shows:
5,32
